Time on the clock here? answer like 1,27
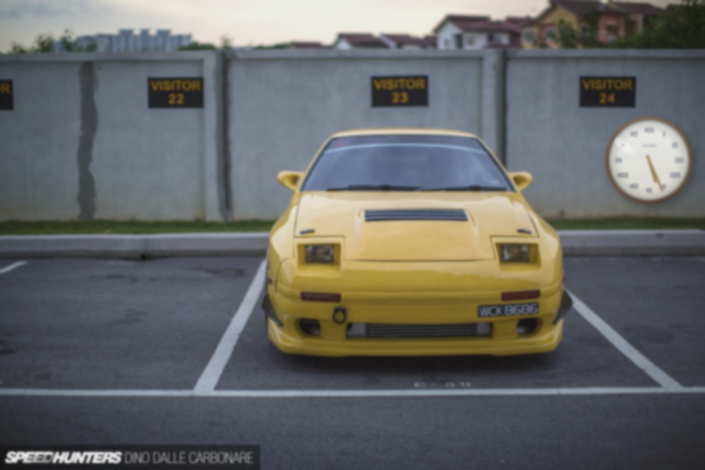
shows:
5,26
